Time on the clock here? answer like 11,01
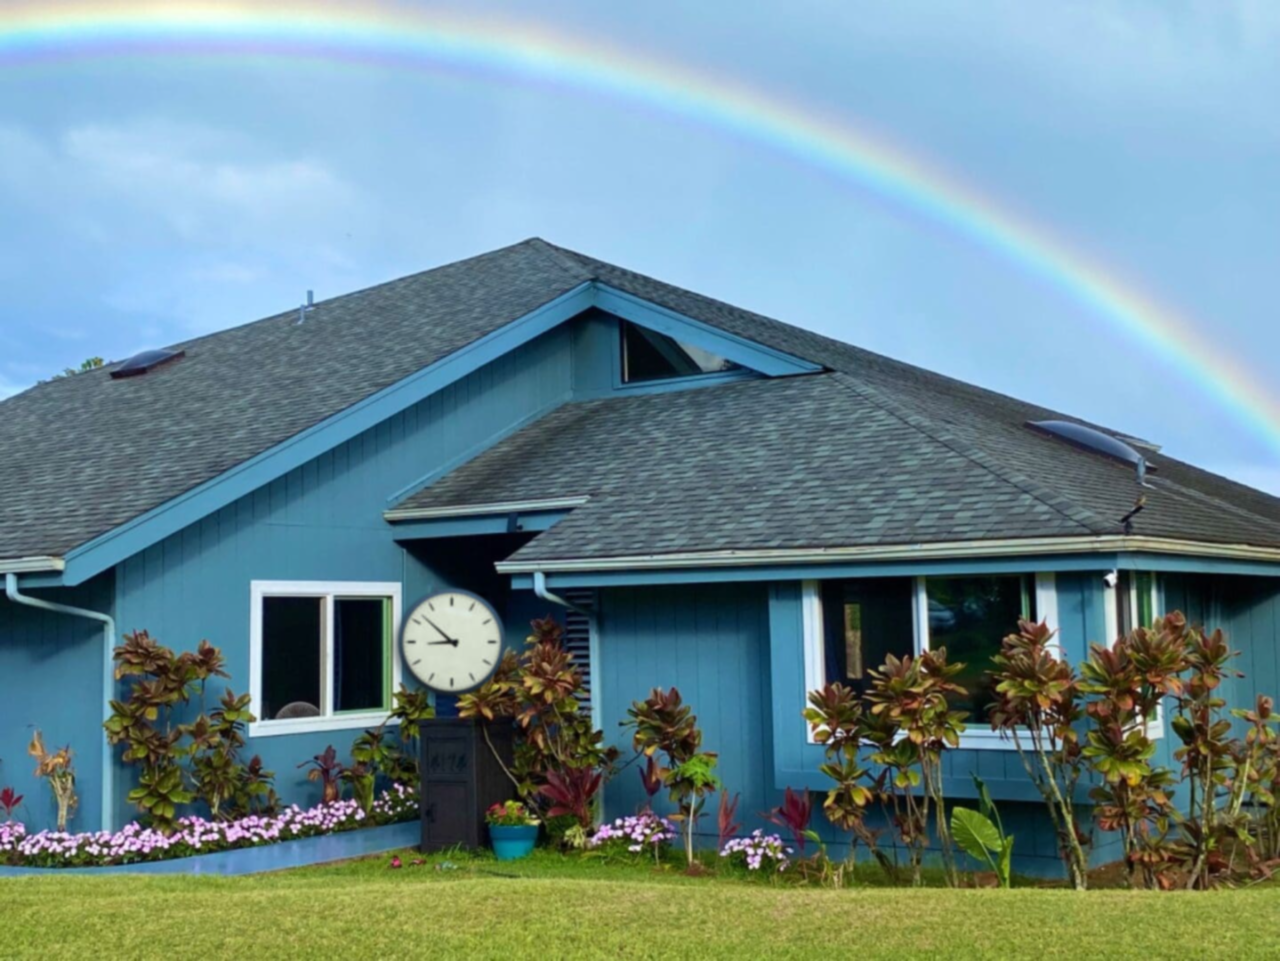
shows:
8,52
